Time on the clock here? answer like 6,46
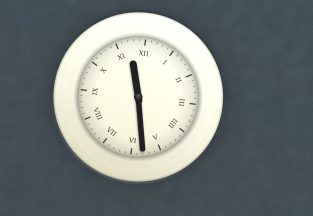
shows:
11,28
